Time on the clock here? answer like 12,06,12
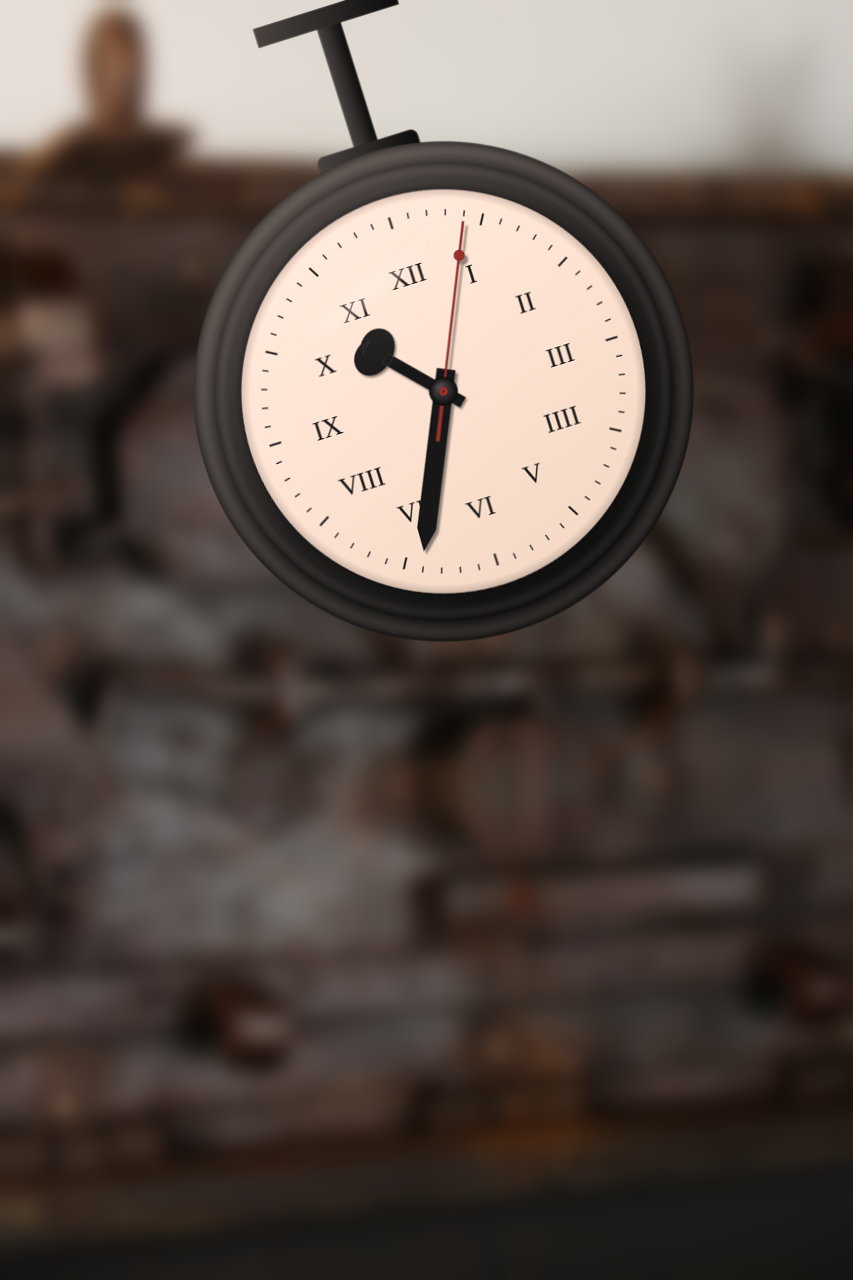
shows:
10,34,04
